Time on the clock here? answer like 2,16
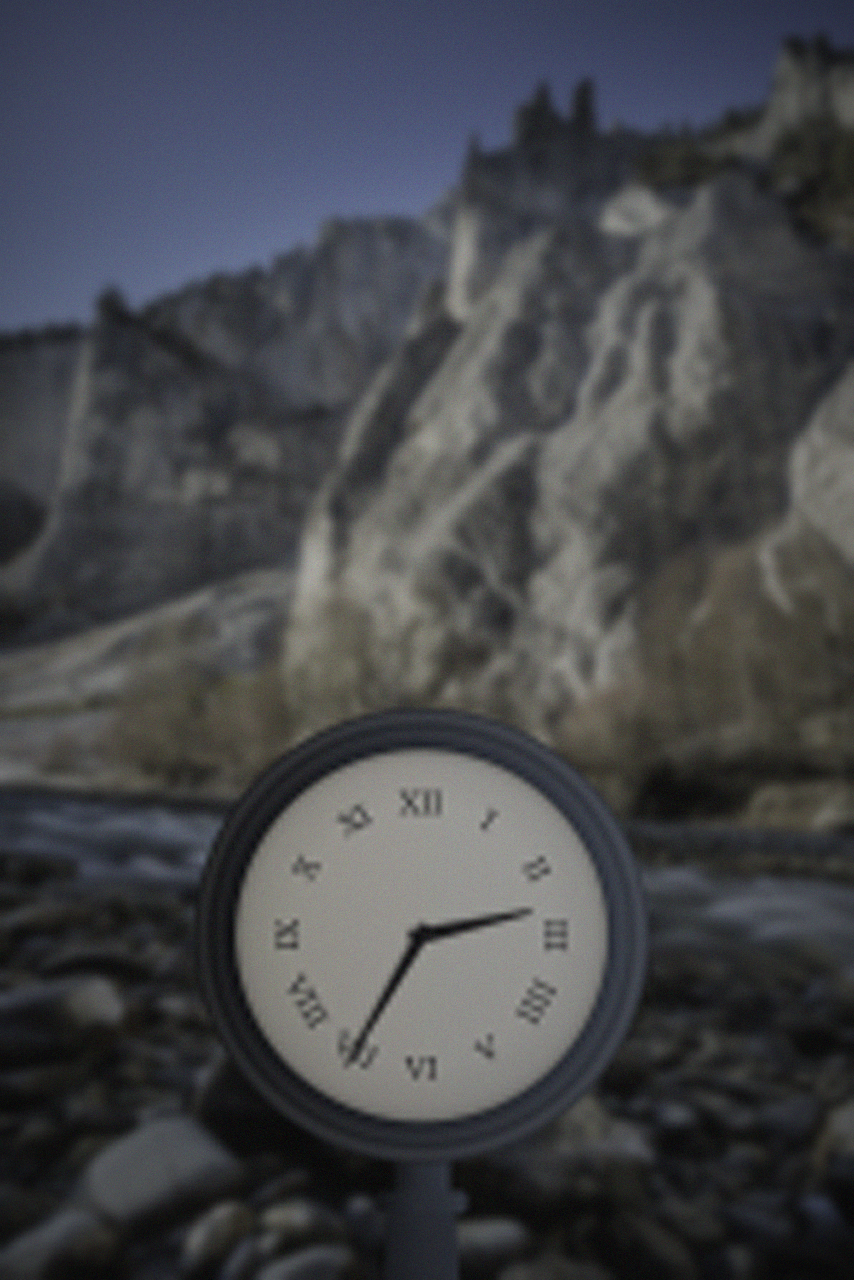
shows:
2,35
